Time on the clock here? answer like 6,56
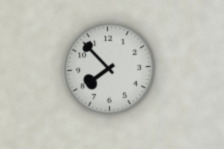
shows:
7,53
